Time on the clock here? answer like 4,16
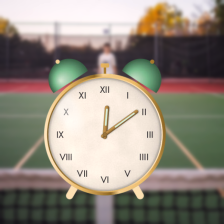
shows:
12,09
